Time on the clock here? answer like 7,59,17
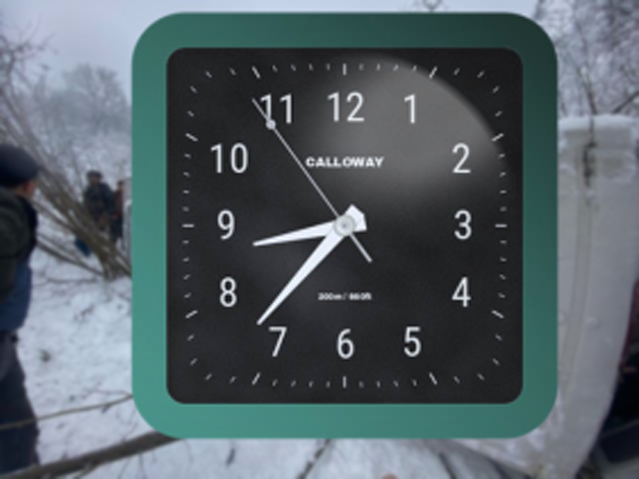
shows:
8,36,54
